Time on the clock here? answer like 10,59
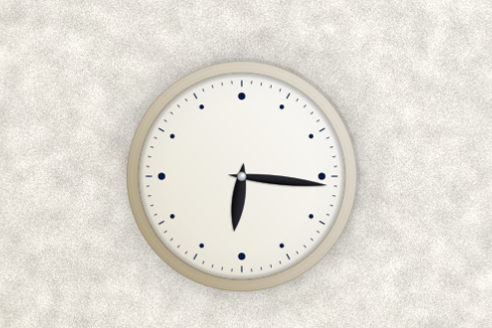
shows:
6,16
